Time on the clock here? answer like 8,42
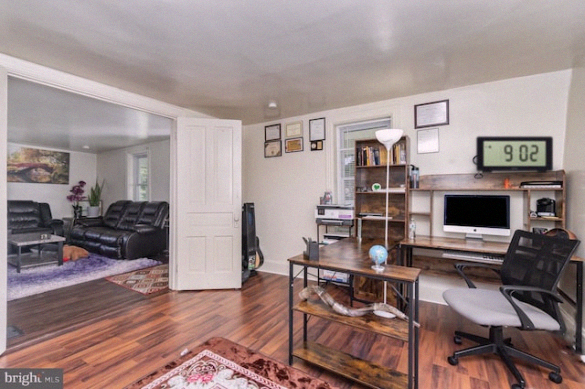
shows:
9,02
